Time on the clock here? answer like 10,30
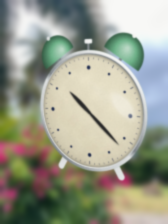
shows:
10,22
